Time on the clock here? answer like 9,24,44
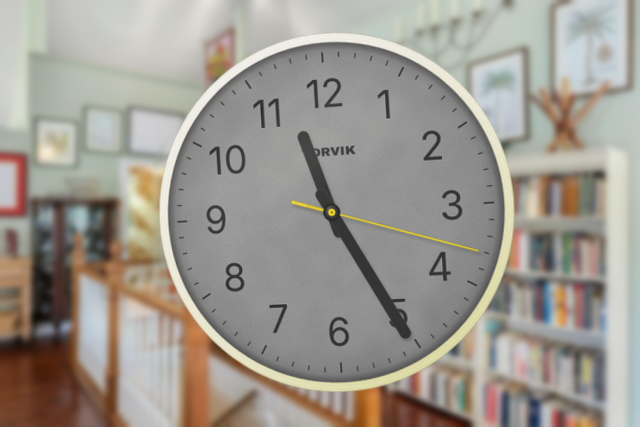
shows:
11,25,18
